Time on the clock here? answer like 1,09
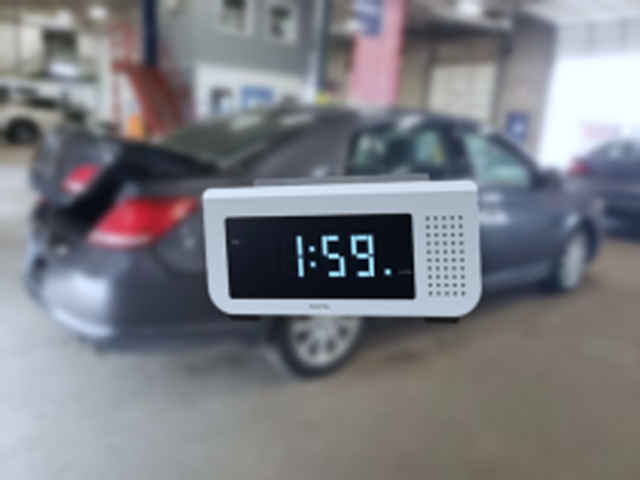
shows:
1,59
